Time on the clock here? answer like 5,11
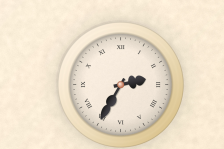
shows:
2,35
